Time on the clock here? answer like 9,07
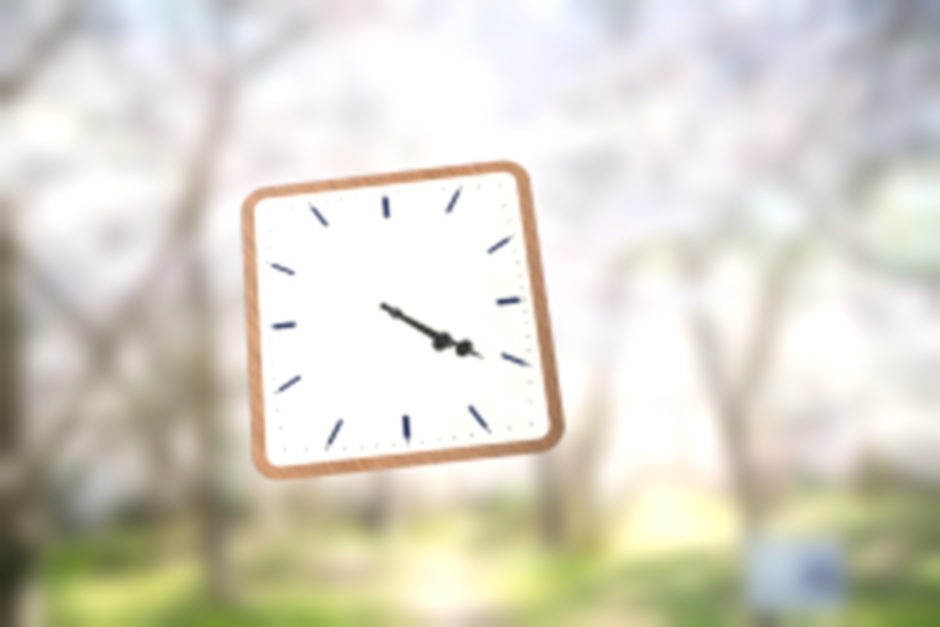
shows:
4,21
